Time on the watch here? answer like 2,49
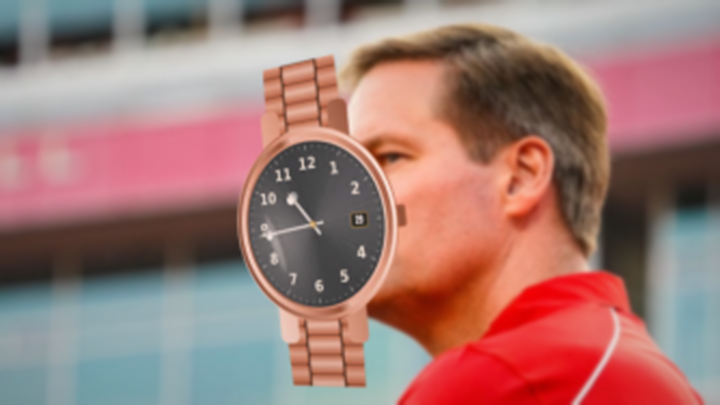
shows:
10,44
